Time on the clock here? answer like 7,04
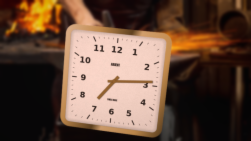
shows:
7,14
